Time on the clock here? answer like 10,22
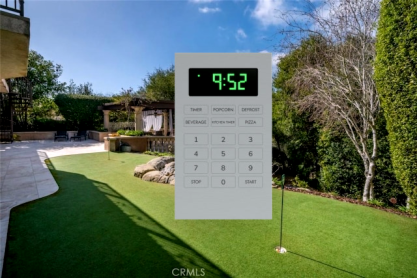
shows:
9,52
